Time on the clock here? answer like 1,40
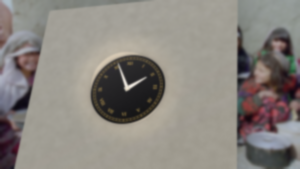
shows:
1,56
